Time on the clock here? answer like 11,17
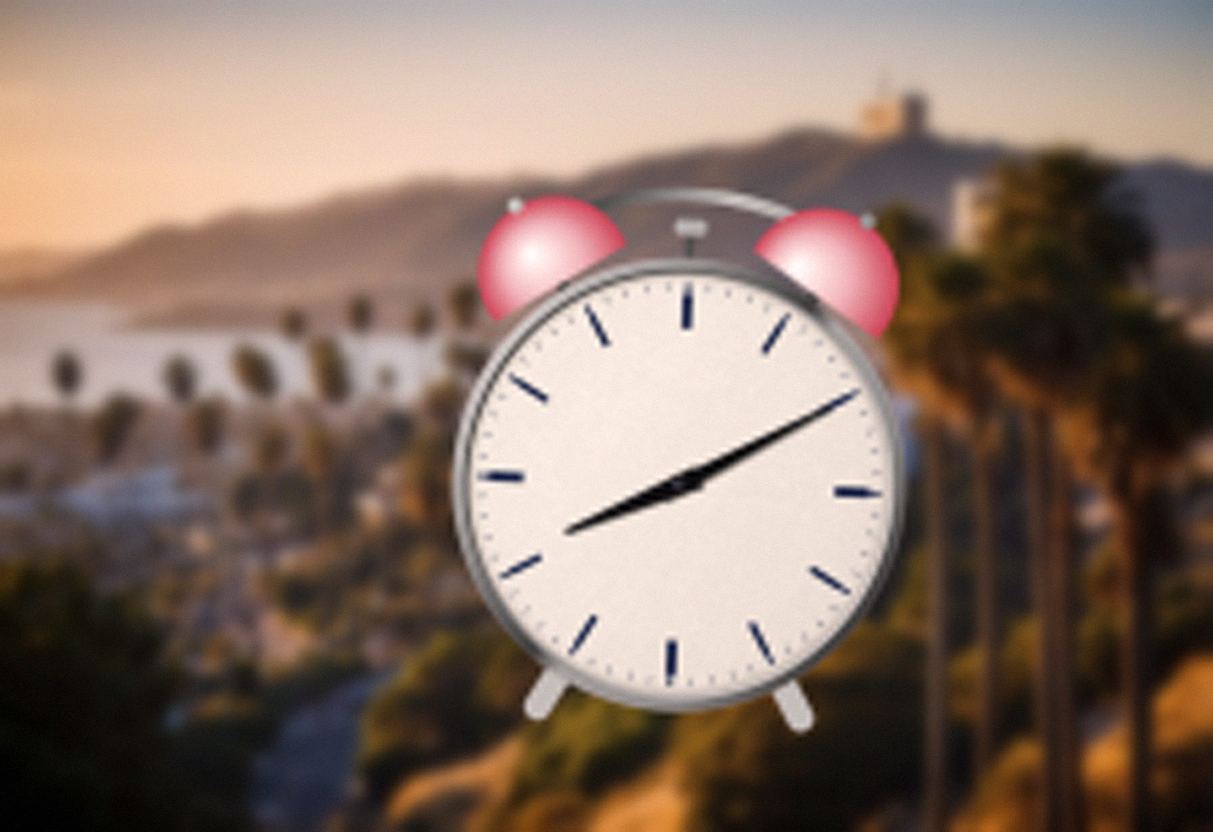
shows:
8,10
